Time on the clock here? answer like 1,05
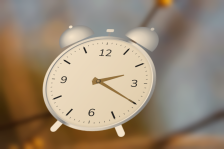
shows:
2,20
